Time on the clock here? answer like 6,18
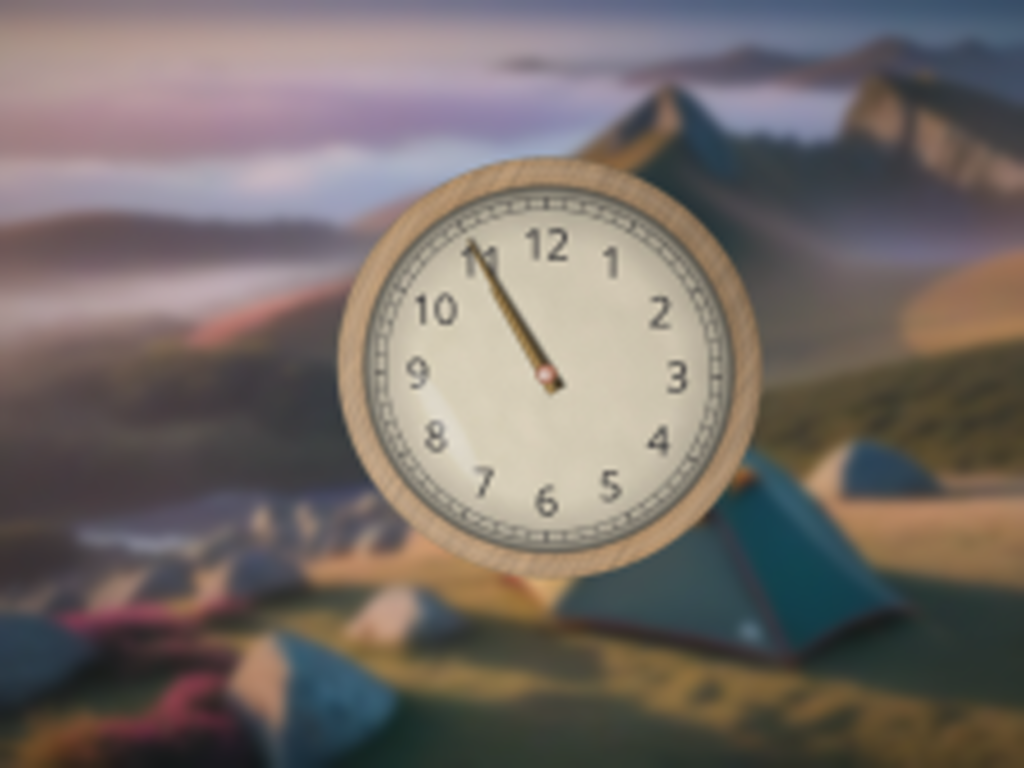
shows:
10,55
